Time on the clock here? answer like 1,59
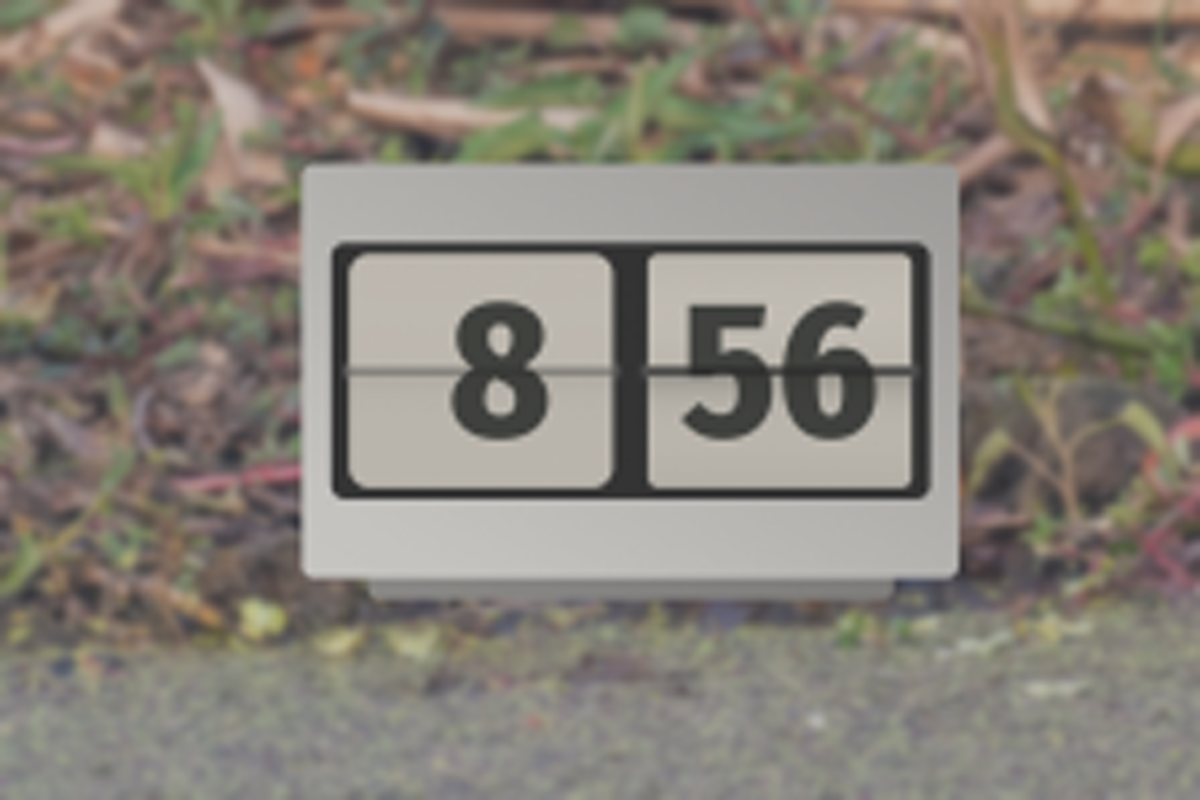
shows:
8,56
